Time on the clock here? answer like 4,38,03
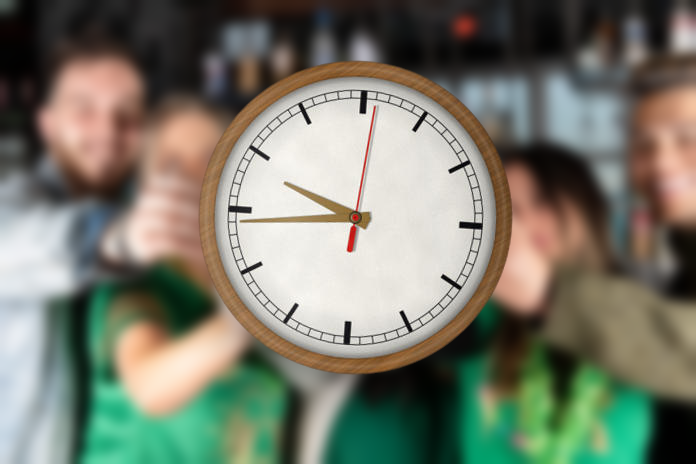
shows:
9,44,01
